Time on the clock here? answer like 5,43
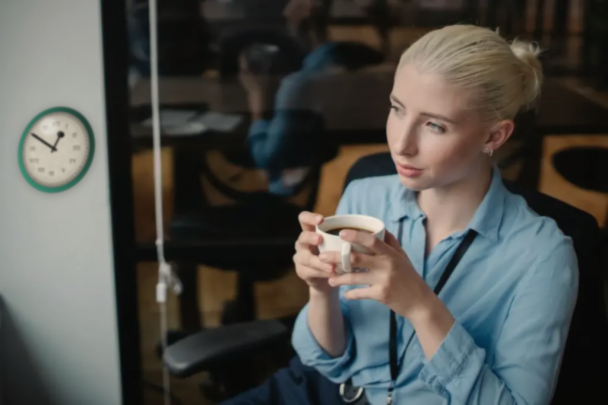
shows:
12,50
